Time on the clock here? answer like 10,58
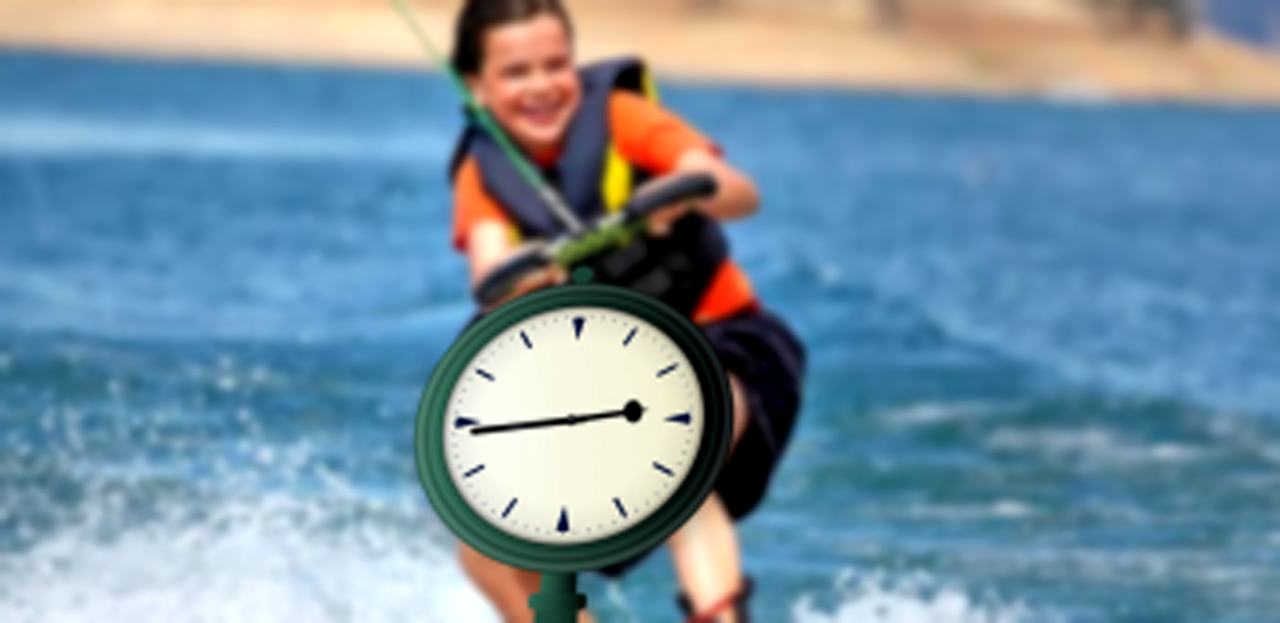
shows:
2,44
